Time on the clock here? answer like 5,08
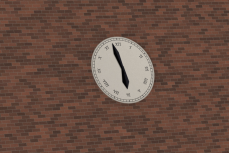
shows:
5,58
